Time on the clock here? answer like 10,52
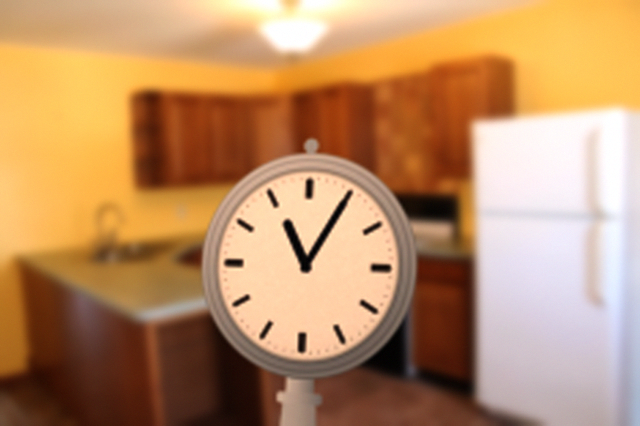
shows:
11,05
